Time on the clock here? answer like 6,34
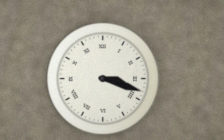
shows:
3,18
